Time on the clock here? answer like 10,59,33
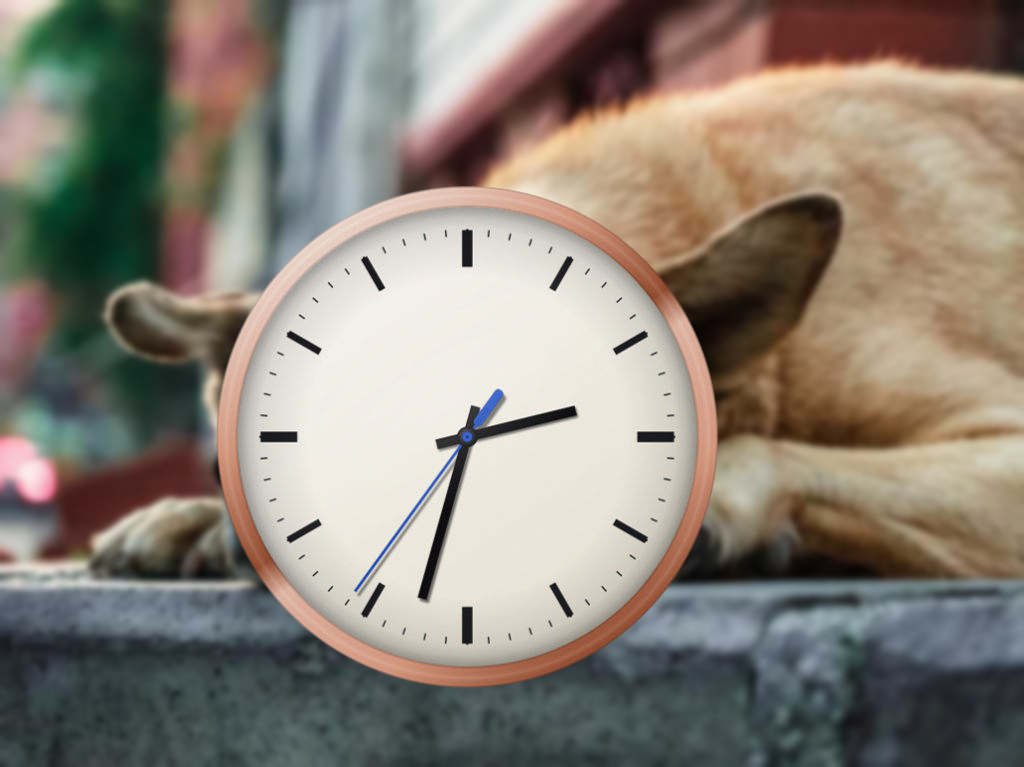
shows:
2,32,36
